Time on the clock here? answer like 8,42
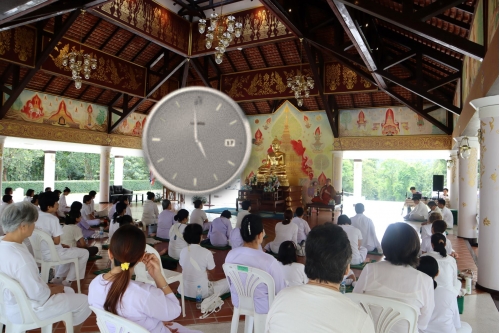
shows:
4,59
